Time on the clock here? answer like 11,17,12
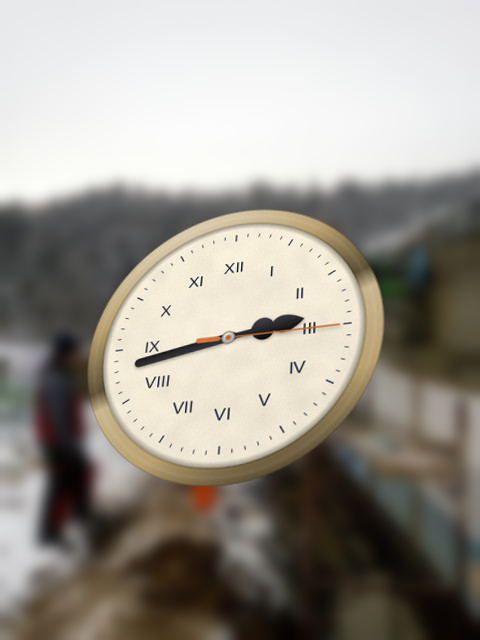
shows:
2,43,15
